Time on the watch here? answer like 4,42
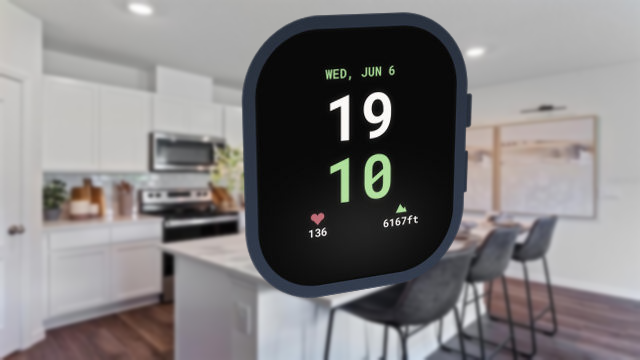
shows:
19,10
